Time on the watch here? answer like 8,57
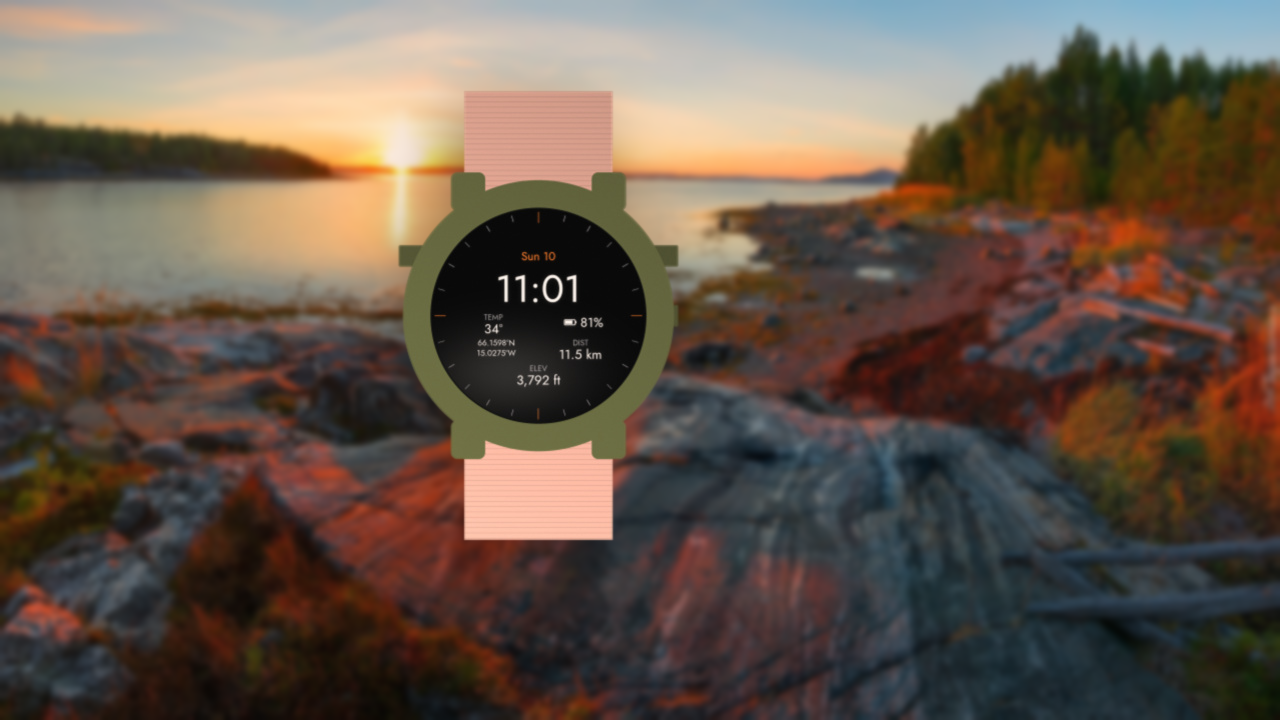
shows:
11,01
